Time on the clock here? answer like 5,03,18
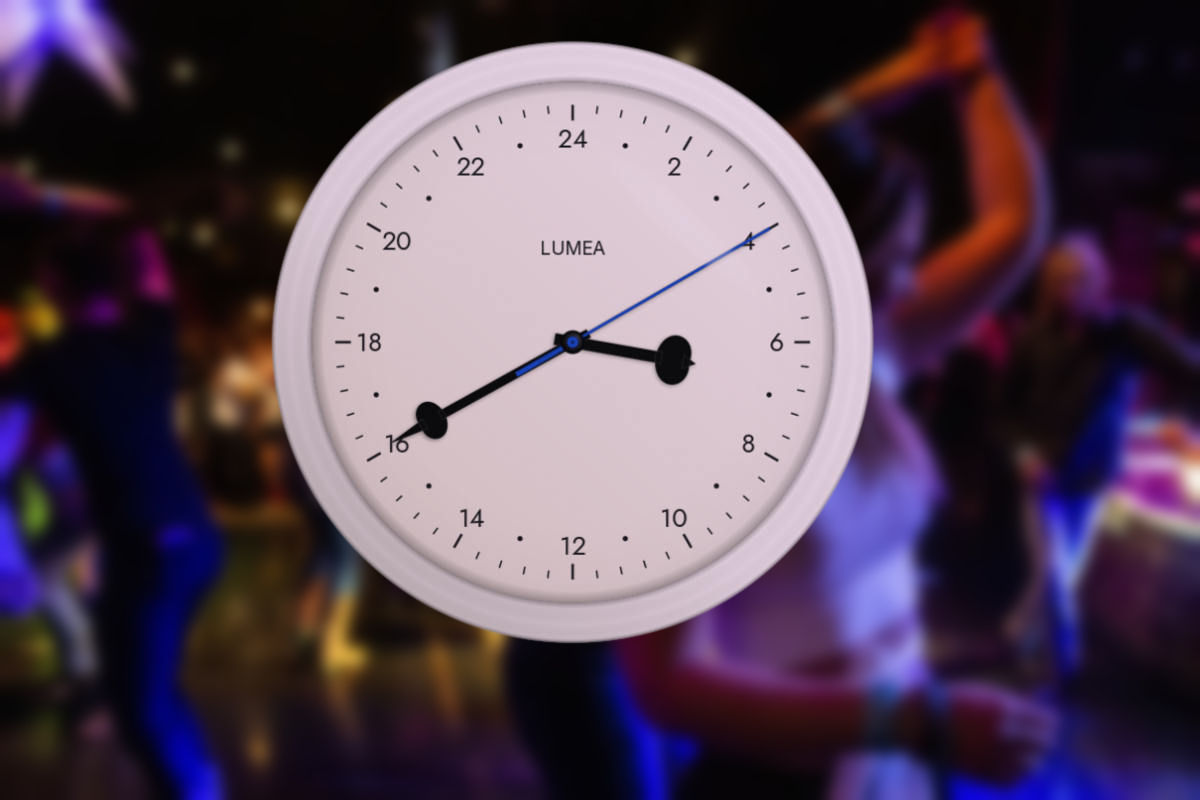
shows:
6,40,10
